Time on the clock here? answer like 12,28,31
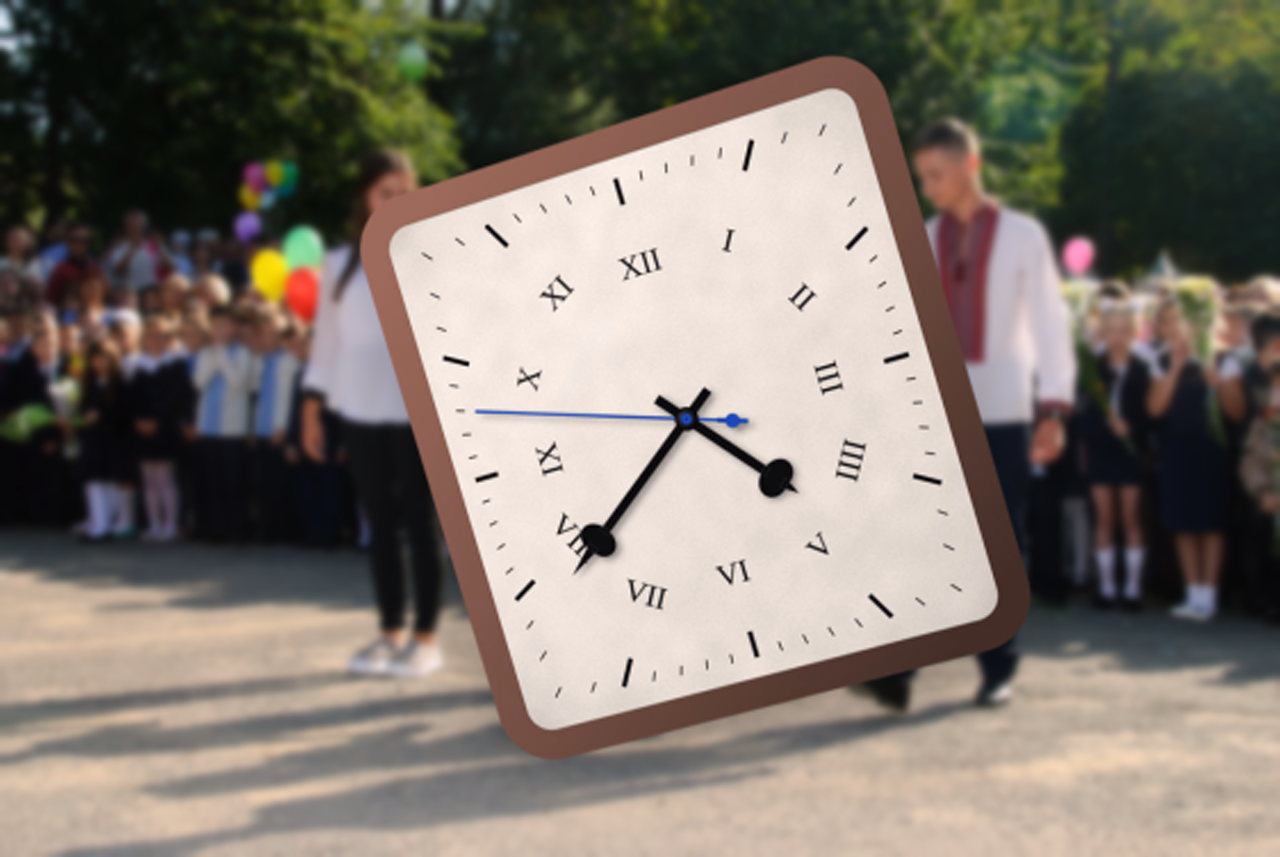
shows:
4,38,48
